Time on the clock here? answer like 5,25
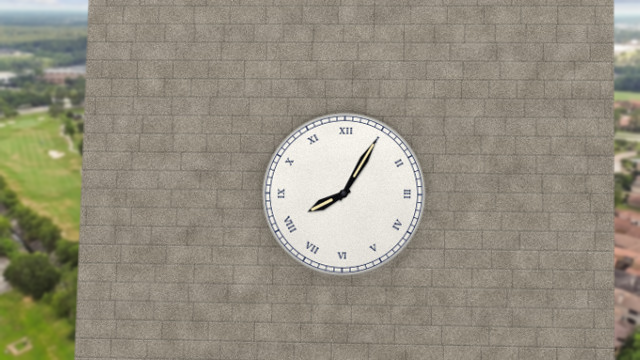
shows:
8,05
